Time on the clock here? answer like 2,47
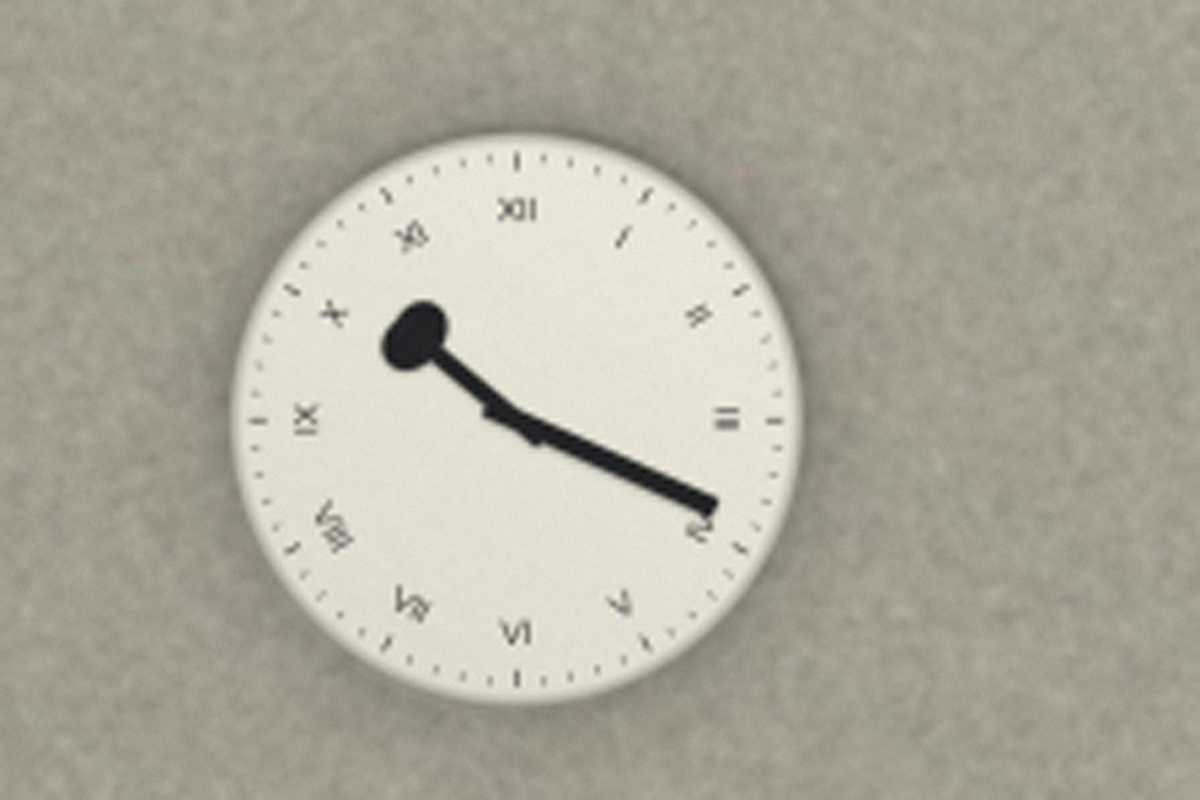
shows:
10,19
